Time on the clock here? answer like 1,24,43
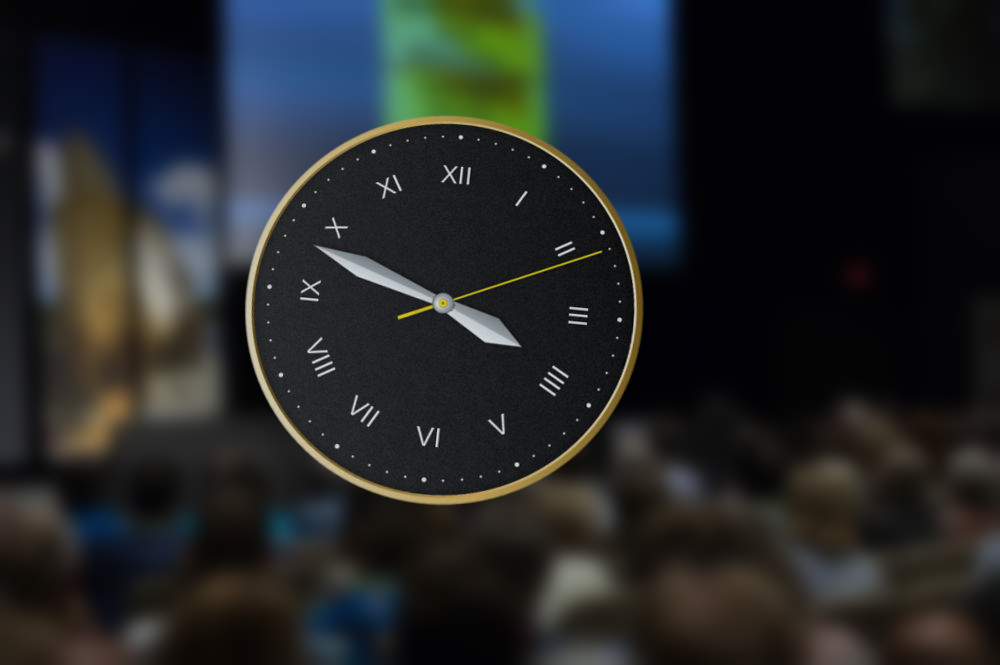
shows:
3,48,11
